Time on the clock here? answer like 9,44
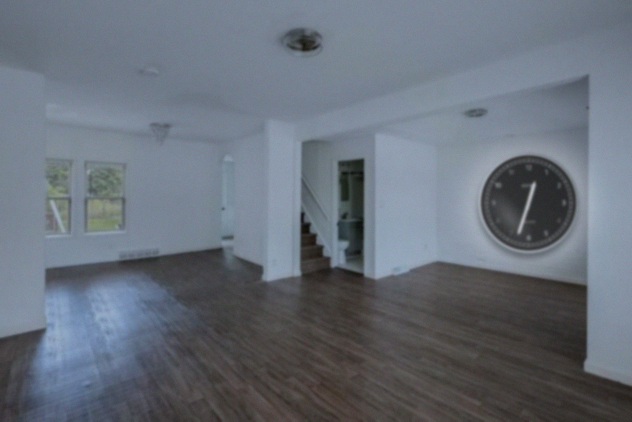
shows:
12,33
